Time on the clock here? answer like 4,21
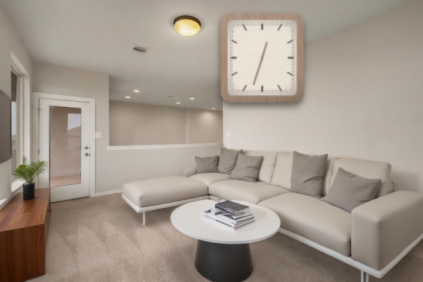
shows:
12,33
